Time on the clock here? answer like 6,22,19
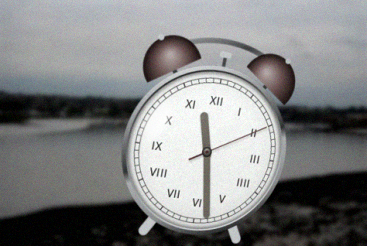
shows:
11,28,10
